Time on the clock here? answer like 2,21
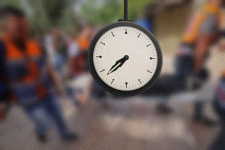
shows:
7,38
